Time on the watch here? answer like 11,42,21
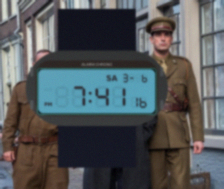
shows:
7,41,16
